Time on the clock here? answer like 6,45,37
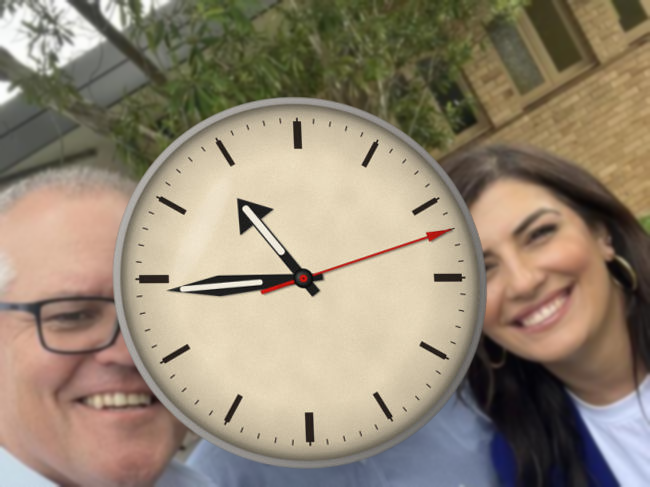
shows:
10,44,12
